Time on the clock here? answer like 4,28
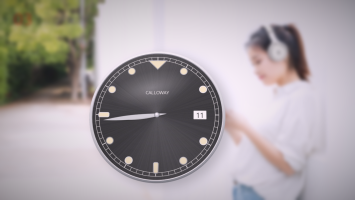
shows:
8,44
